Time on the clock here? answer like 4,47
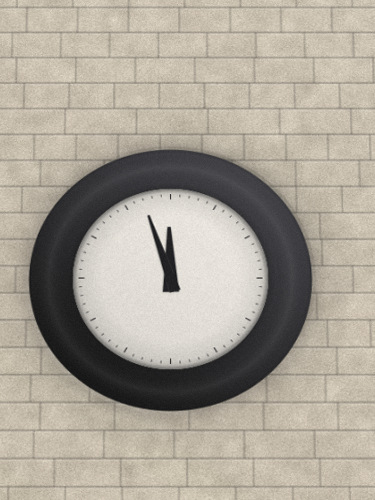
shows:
11,57
